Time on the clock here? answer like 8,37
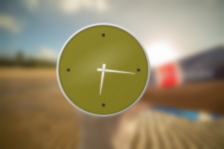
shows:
6,16
